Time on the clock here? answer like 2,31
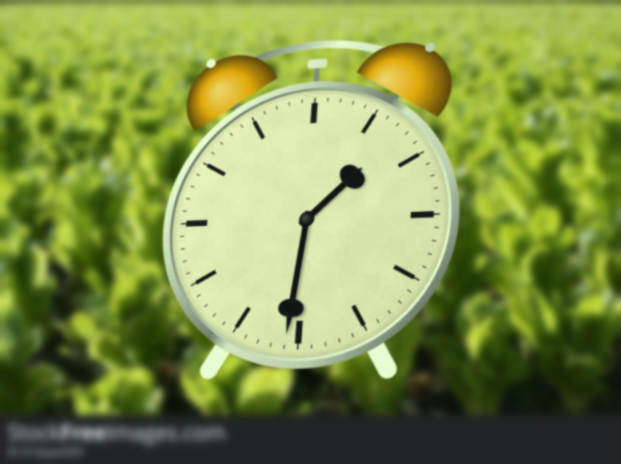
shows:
1,31
